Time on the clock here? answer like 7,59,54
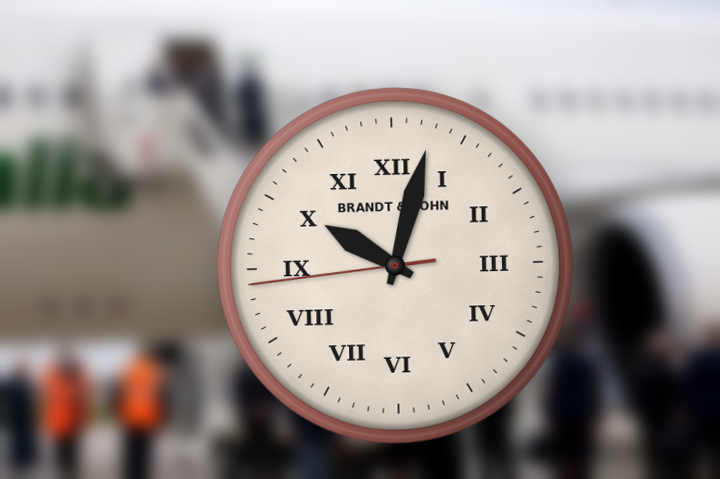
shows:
10,02,44
